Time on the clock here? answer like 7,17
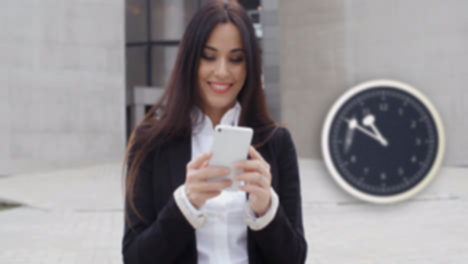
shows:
10,50
